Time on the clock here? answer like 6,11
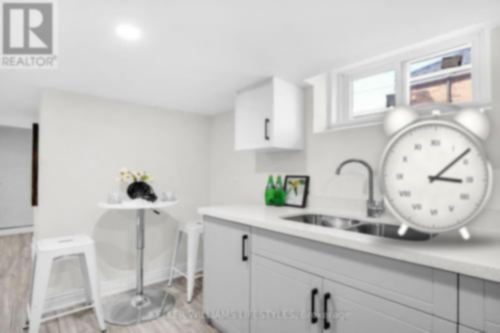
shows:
3,08
